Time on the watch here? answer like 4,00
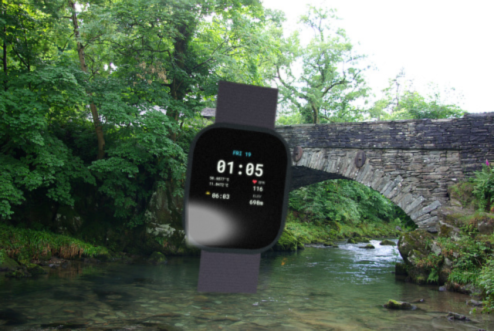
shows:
1,05
